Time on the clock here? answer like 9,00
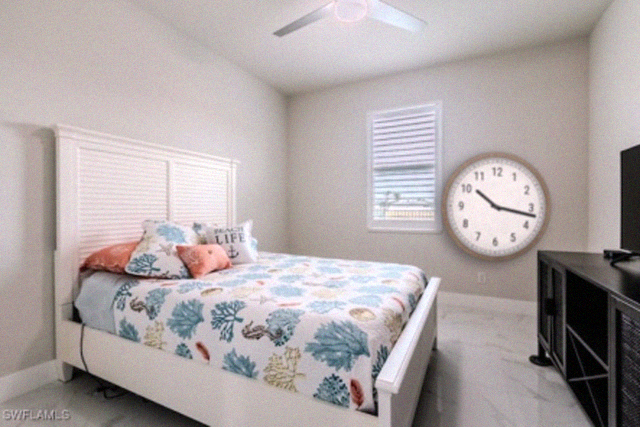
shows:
10,17
